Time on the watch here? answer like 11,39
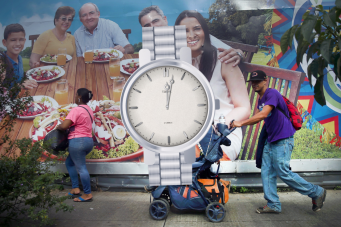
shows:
12,02
